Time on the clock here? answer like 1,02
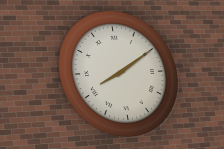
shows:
8,10
